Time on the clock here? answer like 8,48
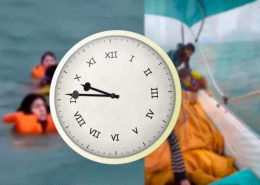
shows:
9,46
